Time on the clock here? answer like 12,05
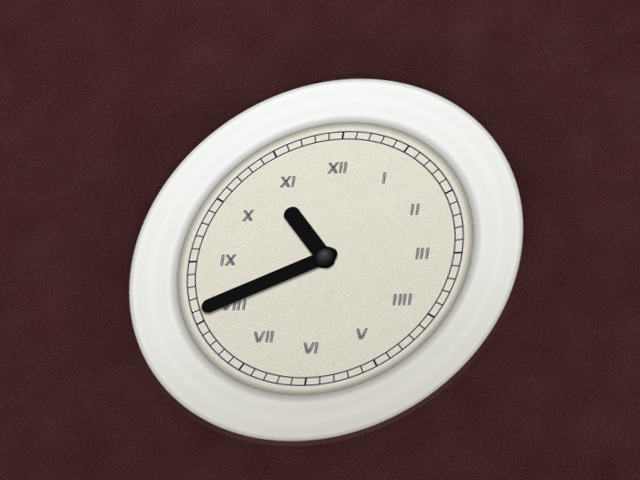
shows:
10,41
